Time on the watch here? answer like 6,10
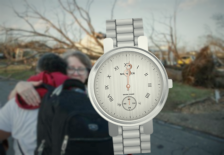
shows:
12,01
